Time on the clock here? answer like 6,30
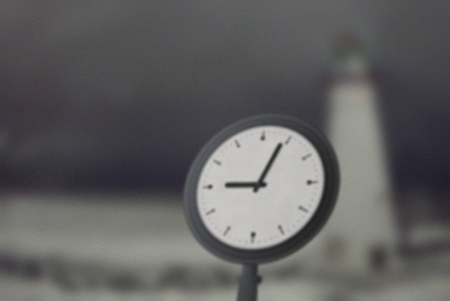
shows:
9,04
